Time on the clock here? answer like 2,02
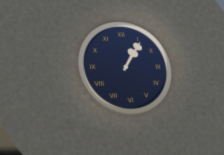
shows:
1,06
